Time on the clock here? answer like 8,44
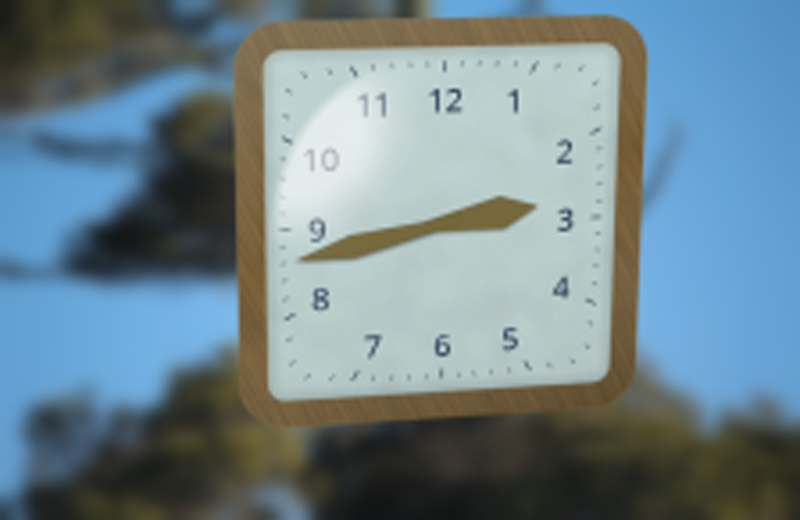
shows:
2,43
